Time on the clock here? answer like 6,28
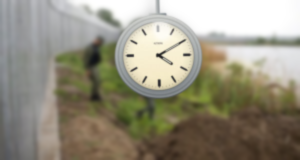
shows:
4,10
